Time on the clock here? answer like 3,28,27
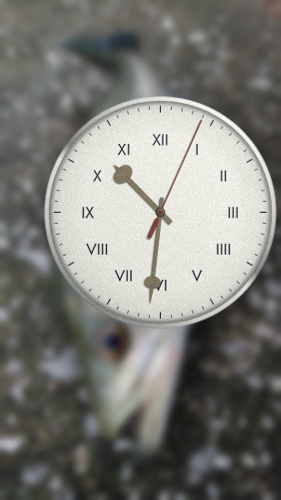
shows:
10,31,04
